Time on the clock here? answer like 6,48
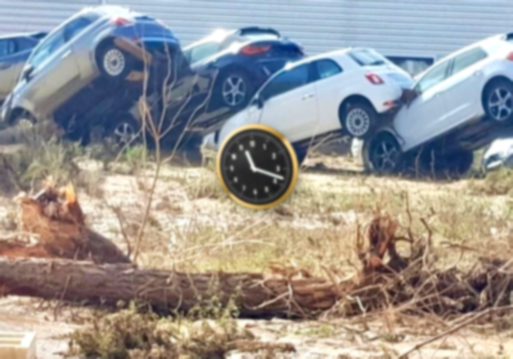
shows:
11,18
